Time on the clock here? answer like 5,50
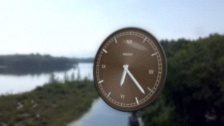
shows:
6,22
